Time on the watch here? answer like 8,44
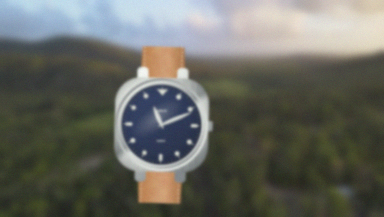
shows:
11,11
